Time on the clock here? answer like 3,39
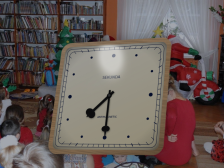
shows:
7,30
